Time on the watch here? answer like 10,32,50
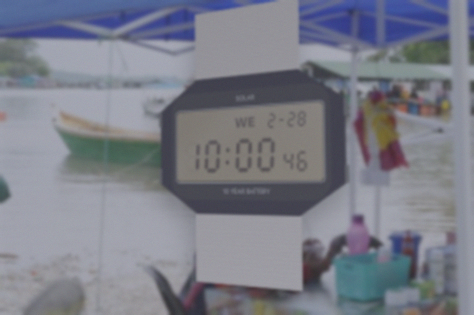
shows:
10,00,46
